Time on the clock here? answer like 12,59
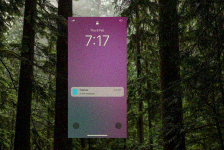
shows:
7,17
